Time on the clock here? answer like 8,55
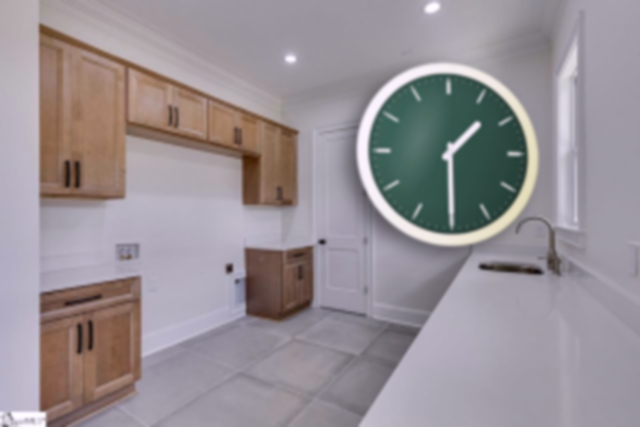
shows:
1,30
